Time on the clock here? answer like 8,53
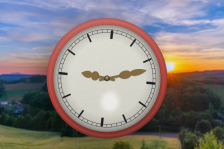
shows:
9,12
